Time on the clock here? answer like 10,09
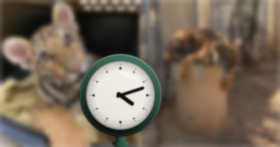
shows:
4,12
